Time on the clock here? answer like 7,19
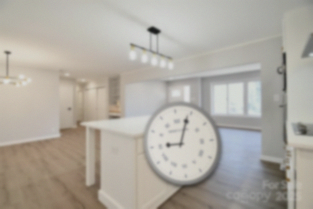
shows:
9,04
